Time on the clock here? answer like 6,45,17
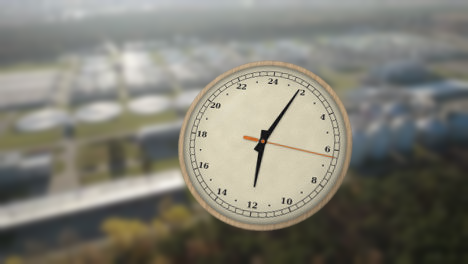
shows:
12,04,16
